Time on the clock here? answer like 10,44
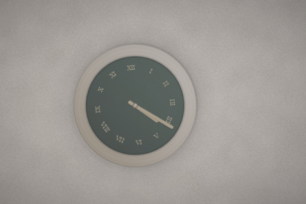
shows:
4,21
